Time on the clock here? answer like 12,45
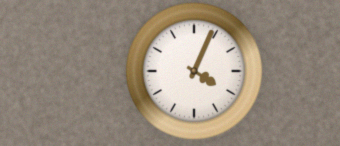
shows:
4,04
